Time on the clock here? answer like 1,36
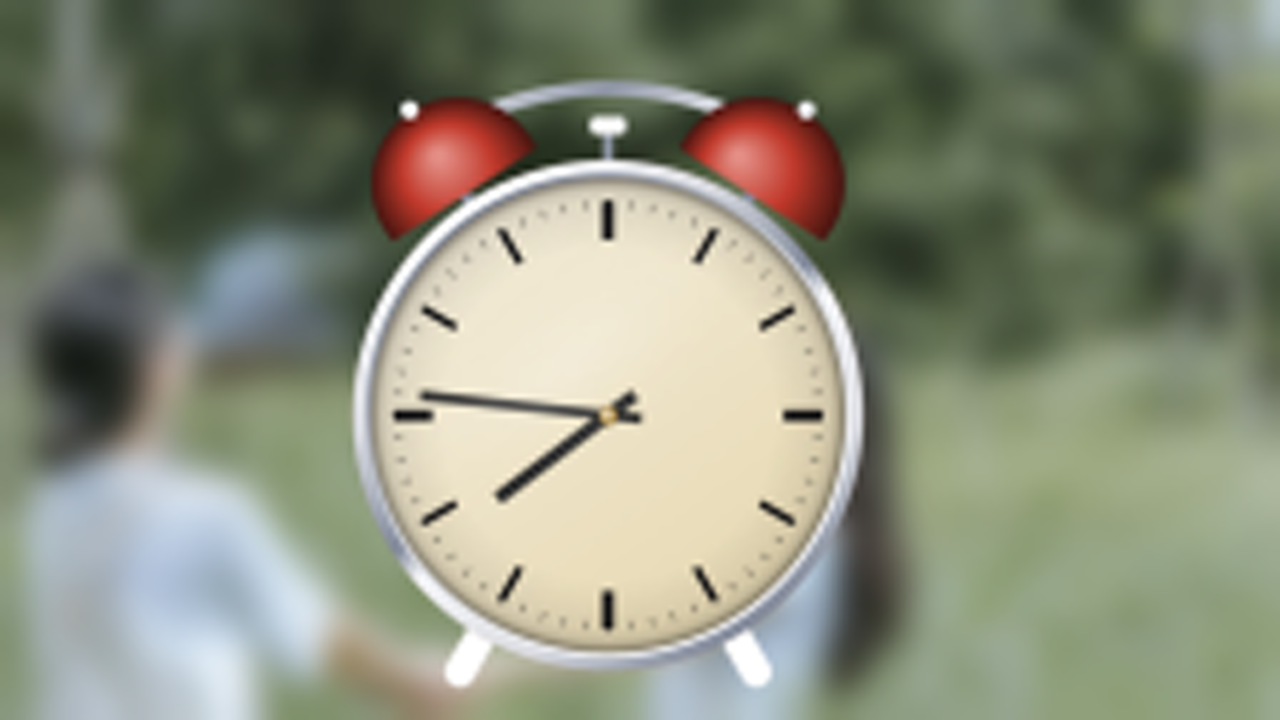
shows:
7,46
